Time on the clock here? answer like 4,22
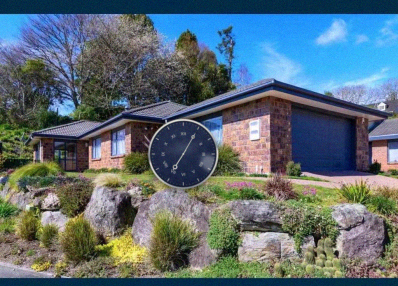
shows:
7,05
